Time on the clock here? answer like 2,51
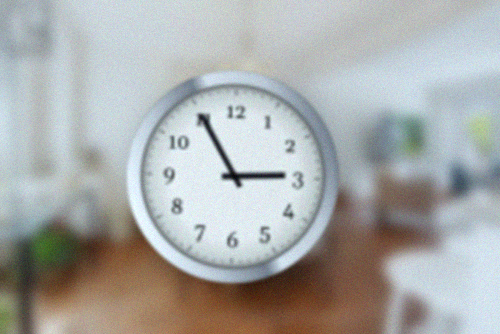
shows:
2,55
